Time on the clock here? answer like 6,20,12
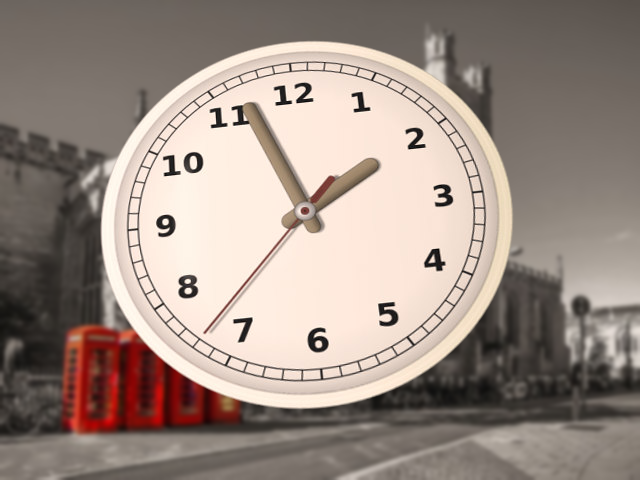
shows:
1,56,37
